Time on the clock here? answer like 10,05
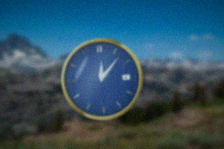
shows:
12,07
